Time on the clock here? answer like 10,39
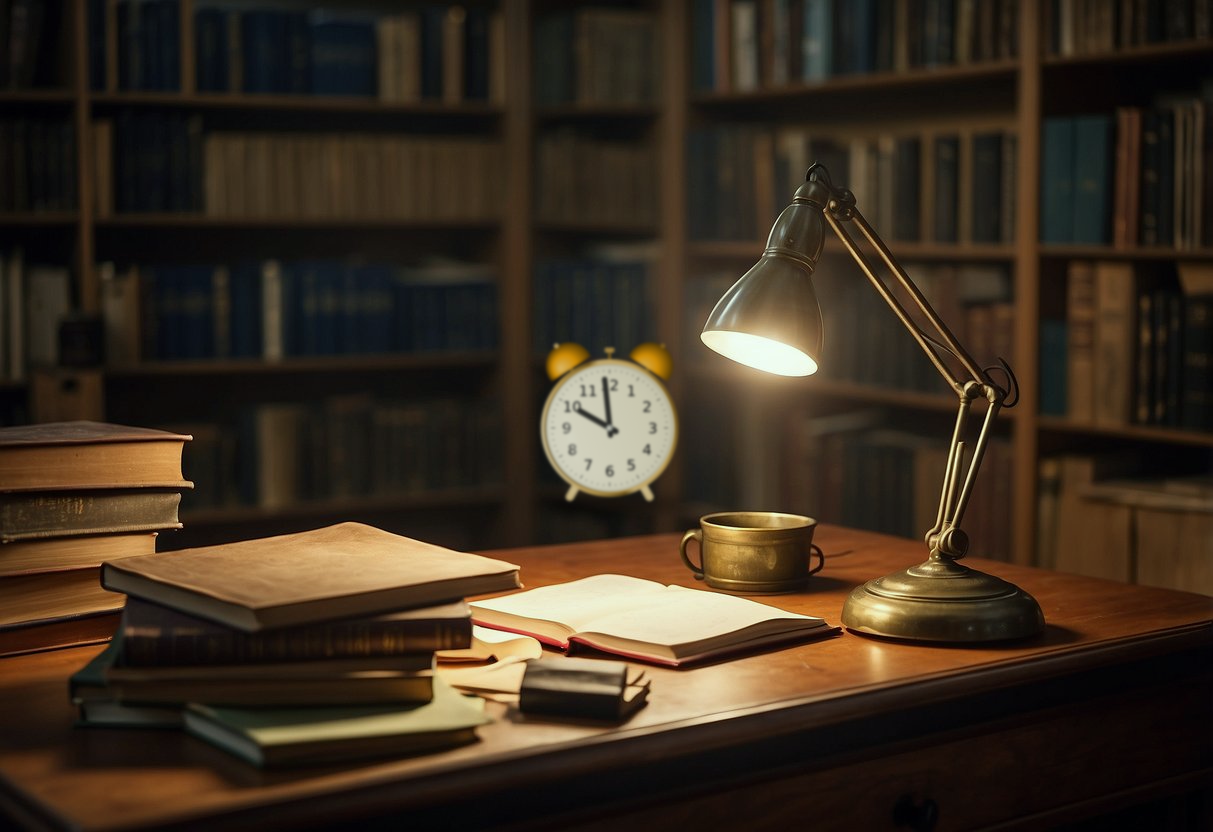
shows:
9,59
